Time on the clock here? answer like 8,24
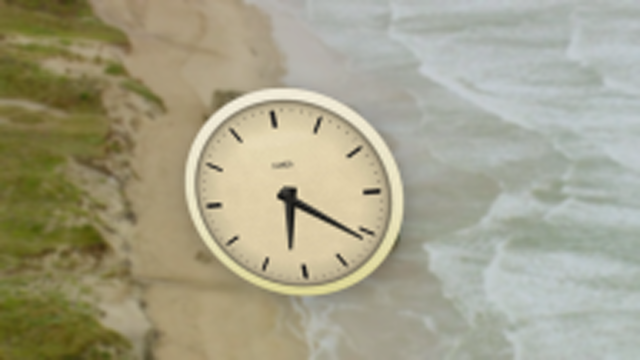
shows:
6,21
